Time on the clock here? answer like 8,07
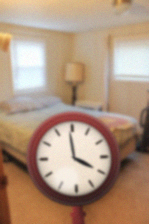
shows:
3,59
